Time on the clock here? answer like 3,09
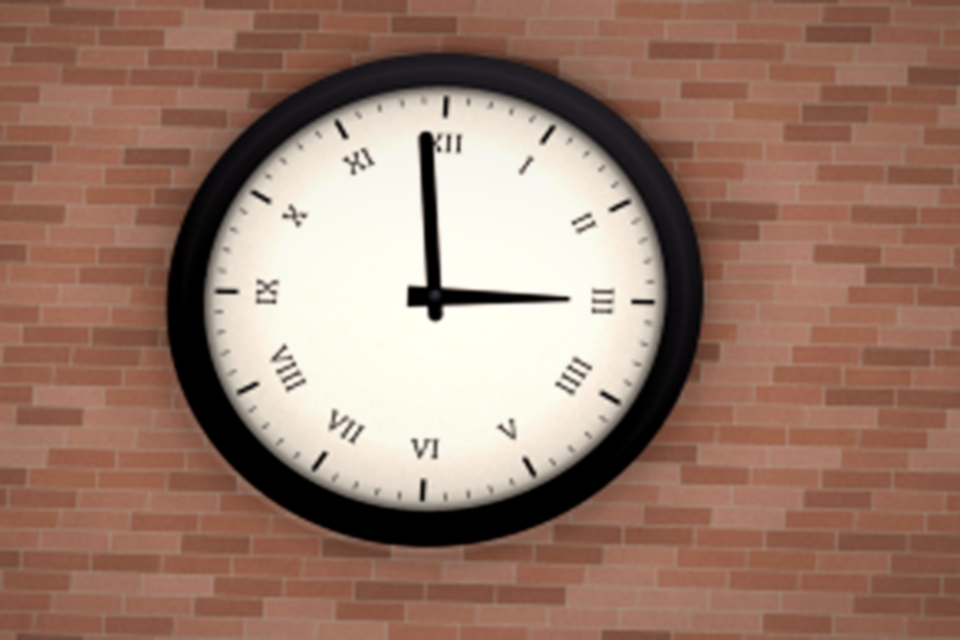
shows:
2,59
